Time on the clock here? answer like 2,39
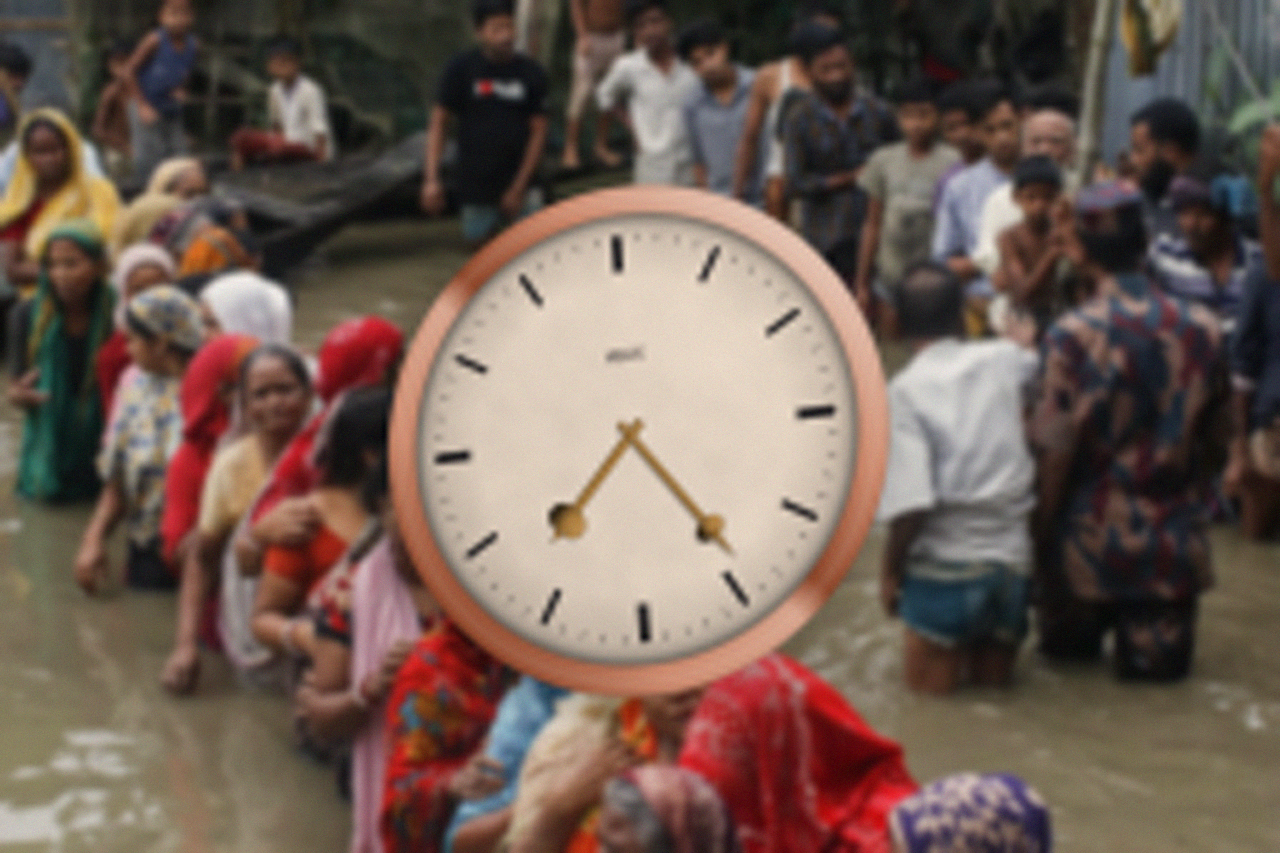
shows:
7,24
